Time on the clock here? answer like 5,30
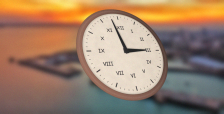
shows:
2,58
